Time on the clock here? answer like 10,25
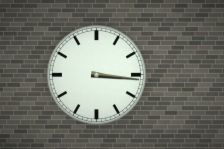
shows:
3,16
